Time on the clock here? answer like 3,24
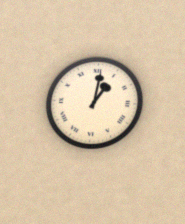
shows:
1,01
